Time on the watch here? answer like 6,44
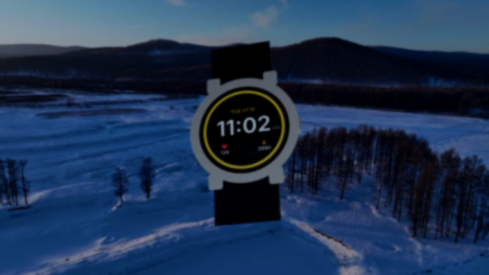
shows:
11,02
